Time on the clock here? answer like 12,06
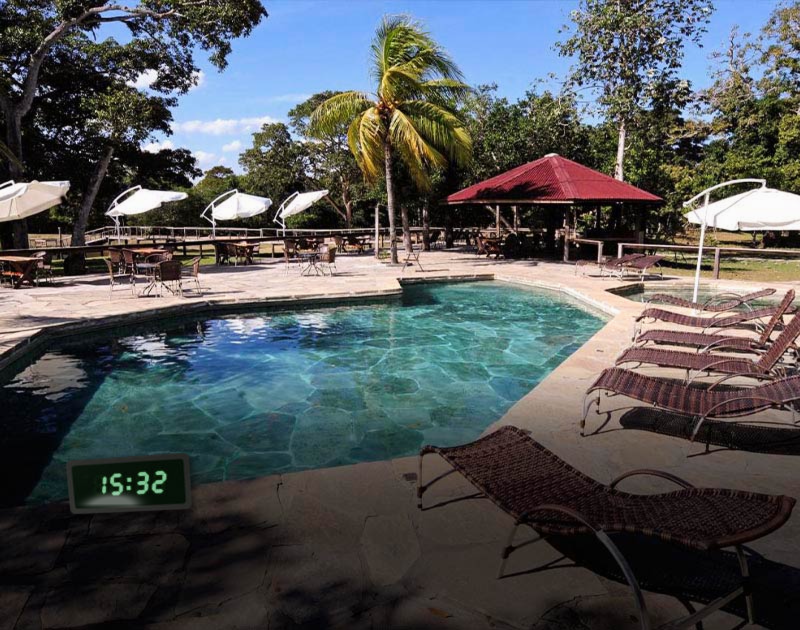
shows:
15,32
